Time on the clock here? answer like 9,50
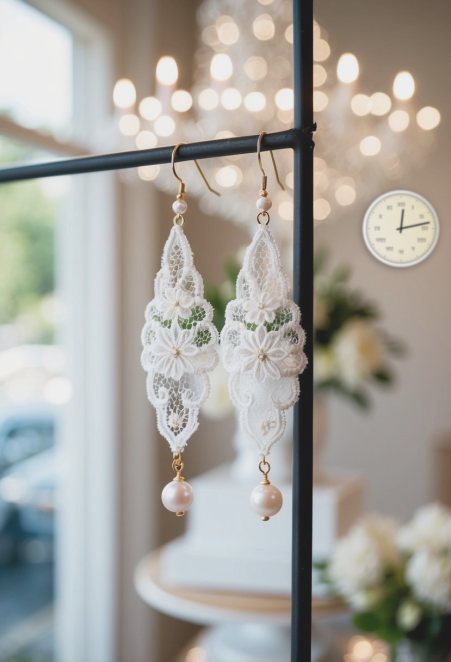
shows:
12,13
